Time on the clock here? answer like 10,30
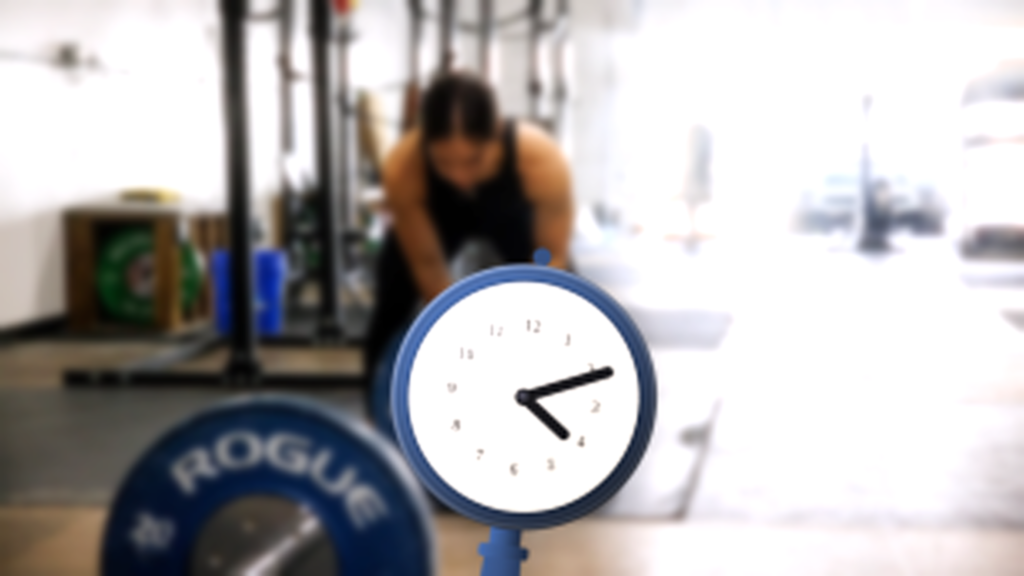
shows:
4,11
